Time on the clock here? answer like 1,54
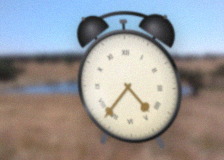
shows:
4,37
